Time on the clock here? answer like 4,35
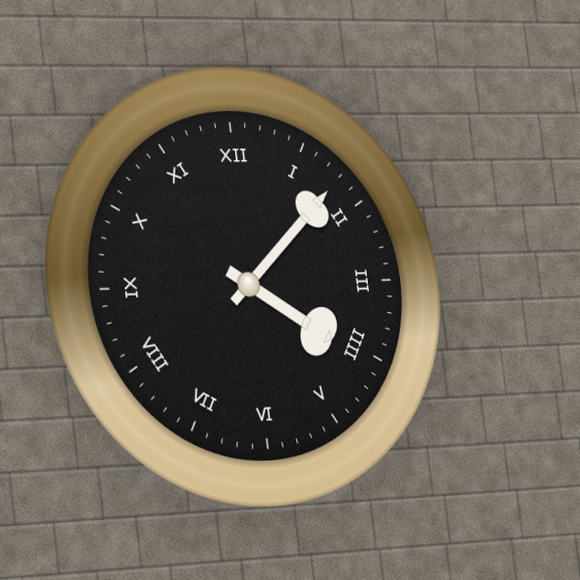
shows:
4,08
